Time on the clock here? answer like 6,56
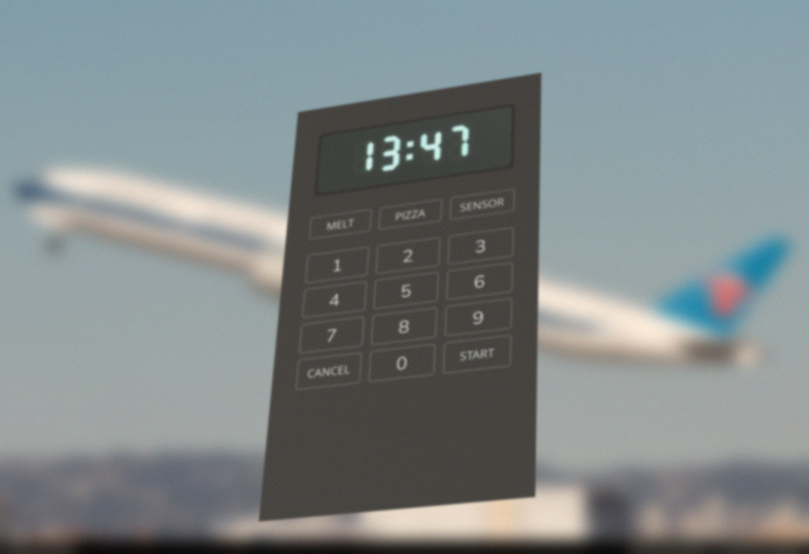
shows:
13,47
